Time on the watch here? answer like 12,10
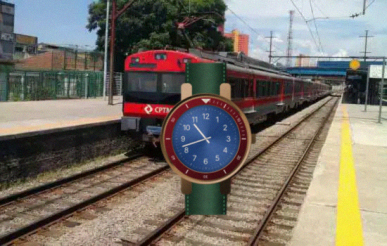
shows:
10,42
